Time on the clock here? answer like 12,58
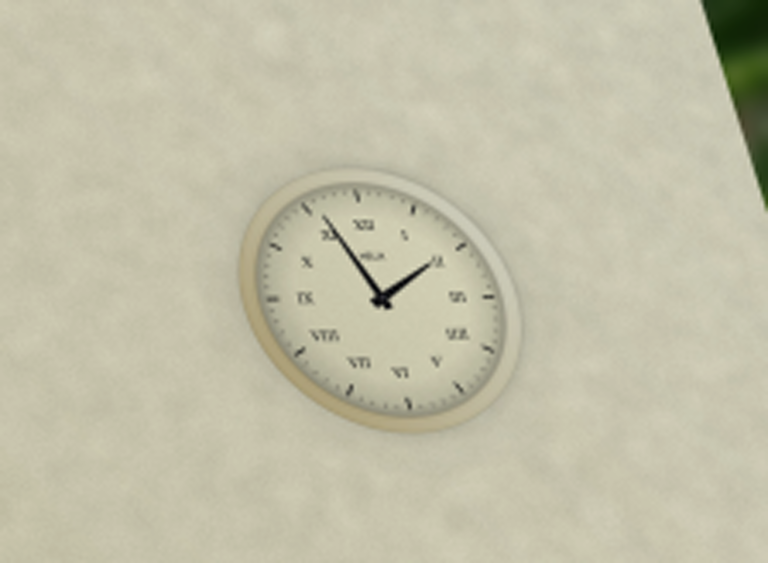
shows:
1,56
